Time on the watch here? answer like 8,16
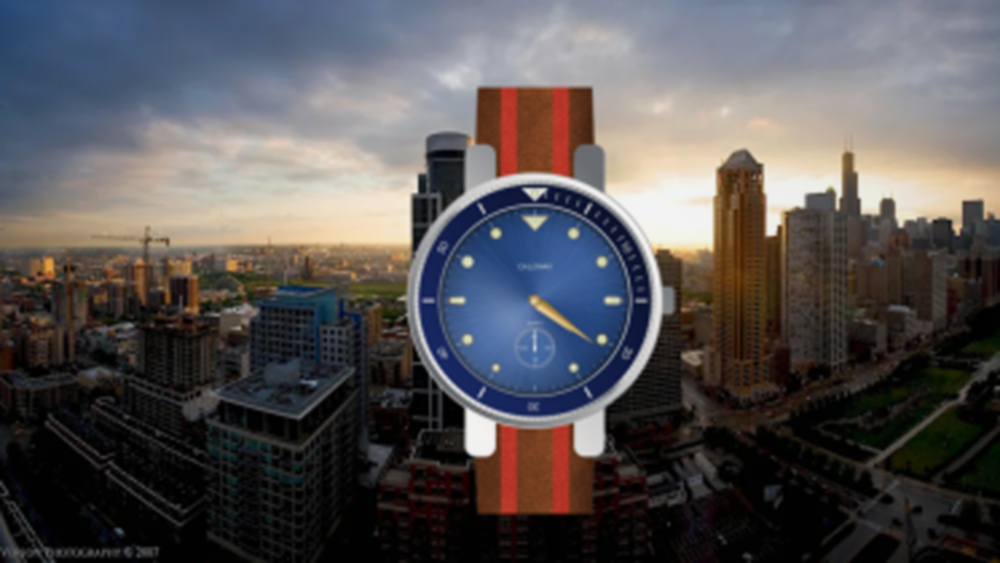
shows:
4,21
